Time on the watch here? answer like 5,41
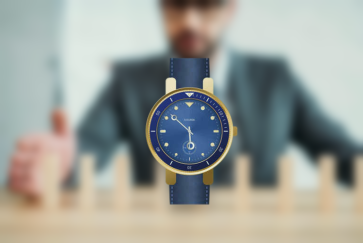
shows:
5,52
